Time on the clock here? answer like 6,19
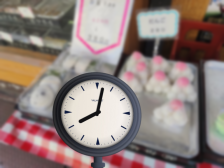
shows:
8,02
